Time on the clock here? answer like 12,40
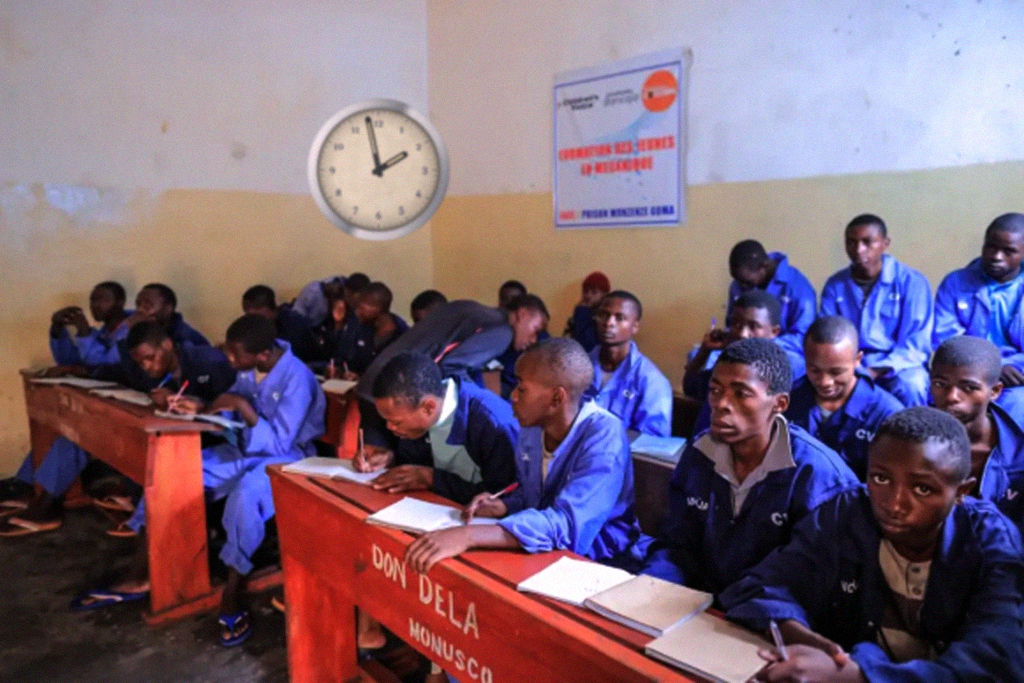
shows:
1,58
